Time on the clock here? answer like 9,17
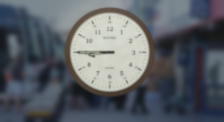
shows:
8,45
